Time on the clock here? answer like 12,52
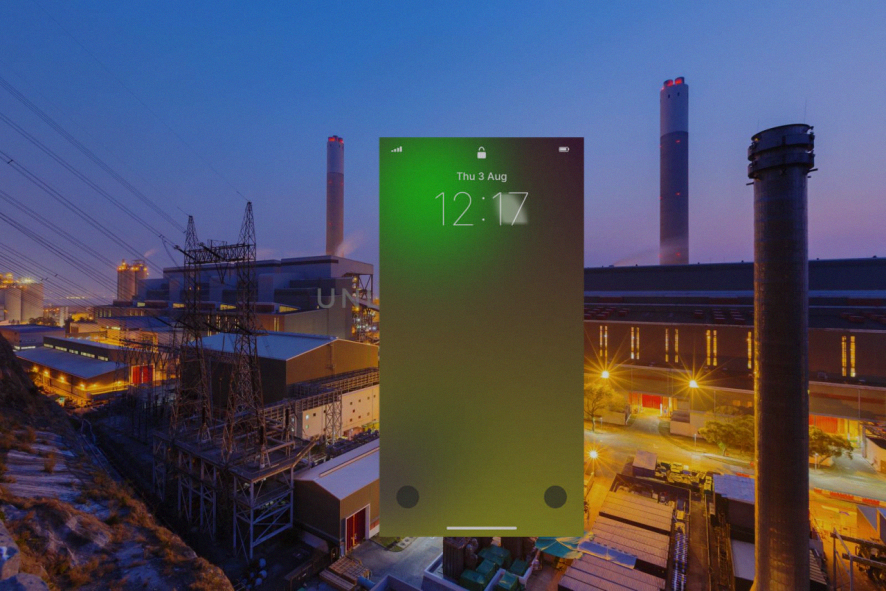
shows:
12,17
